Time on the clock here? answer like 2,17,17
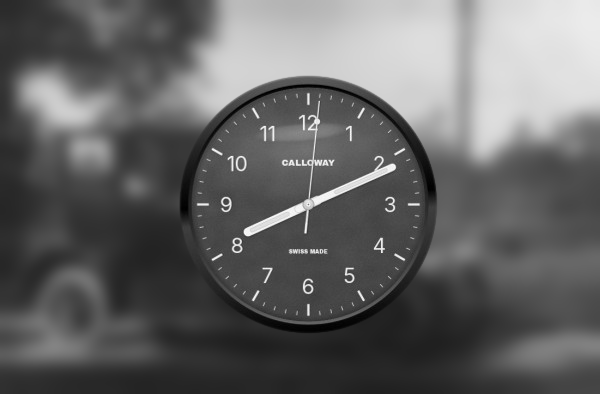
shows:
8,11,01
